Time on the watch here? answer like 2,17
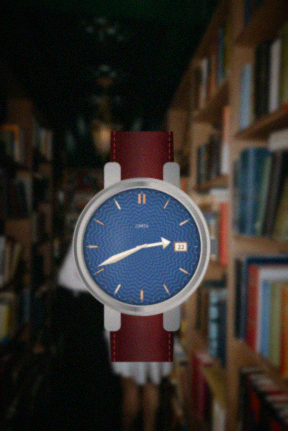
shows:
2,41
